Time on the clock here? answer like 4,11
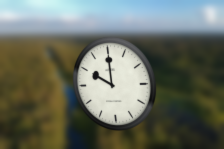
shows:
10,00
